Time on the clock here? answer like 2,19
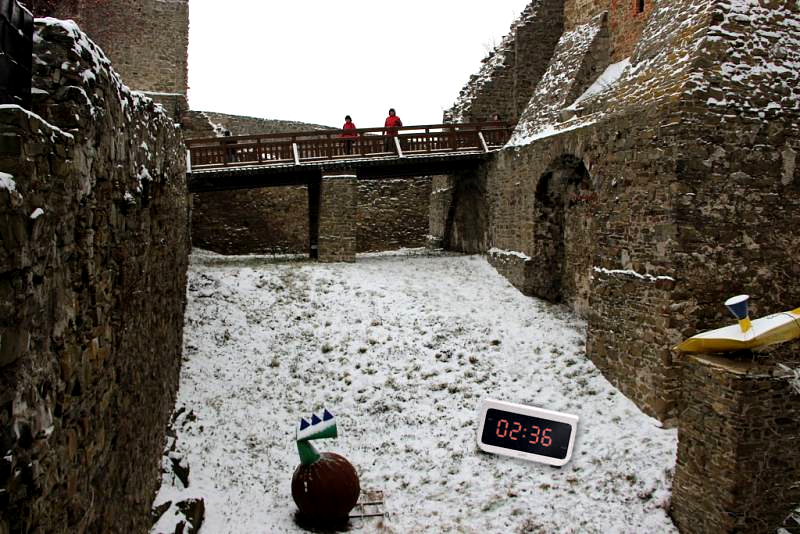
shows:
2,36
